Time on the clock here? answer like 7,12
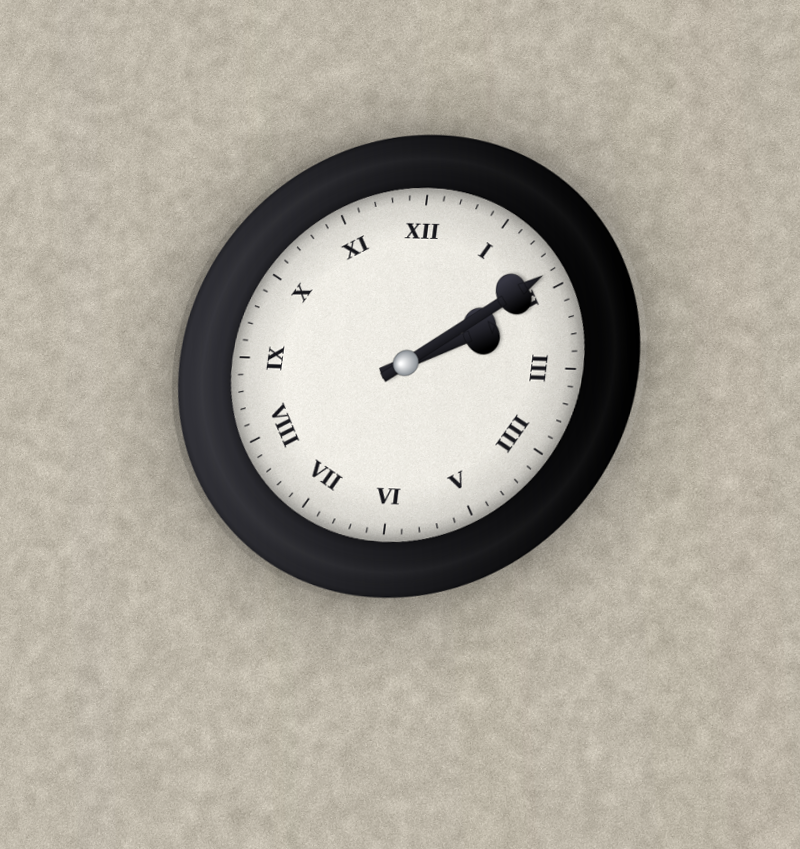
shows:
2,09
